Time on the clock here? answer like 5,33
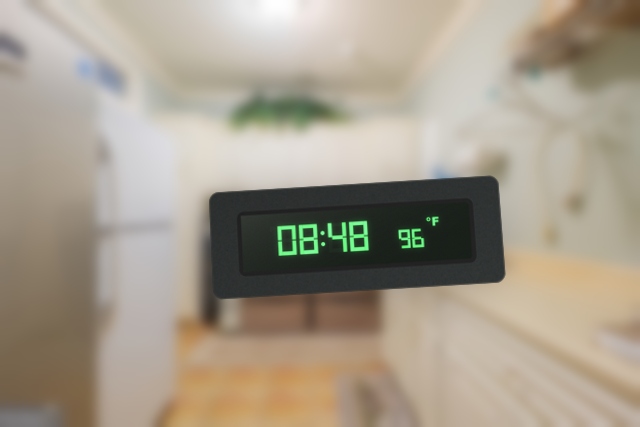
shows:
8,48
